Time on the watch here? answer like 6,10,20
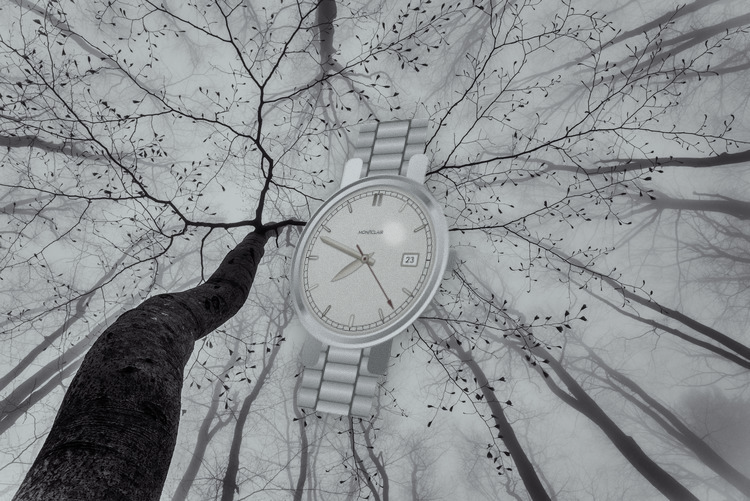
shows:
7,48,23
